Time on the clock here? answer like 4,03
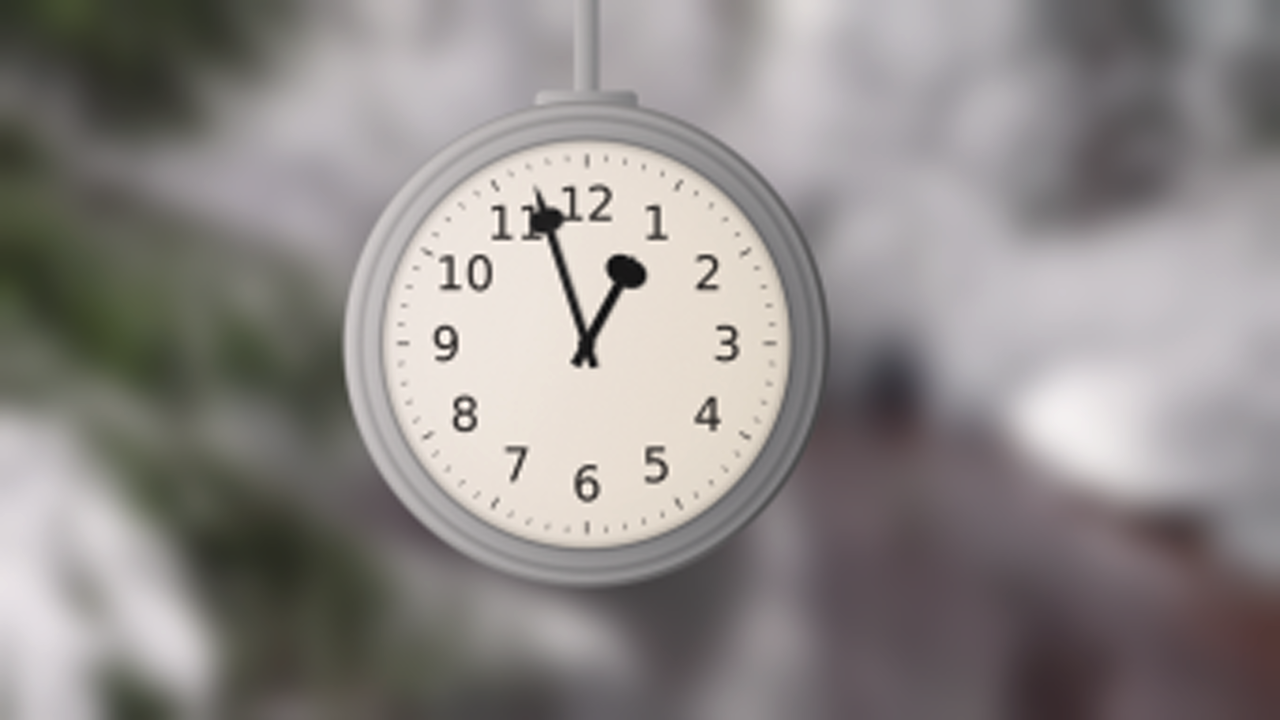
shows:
12,57
